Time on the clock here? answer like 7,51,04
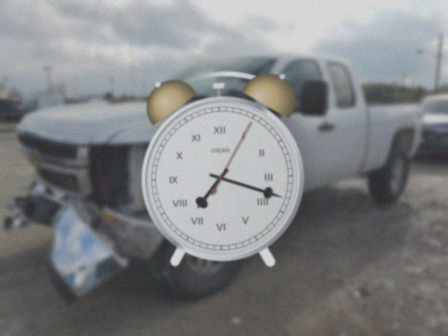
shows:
7,18,05
